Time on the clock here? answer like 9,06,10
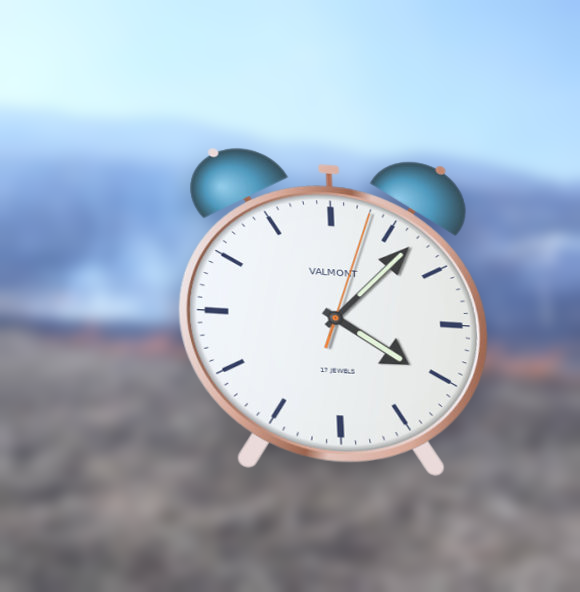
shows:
4,07,03
